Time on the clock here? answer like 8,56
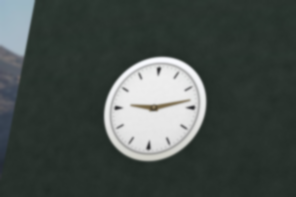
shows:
9,13
